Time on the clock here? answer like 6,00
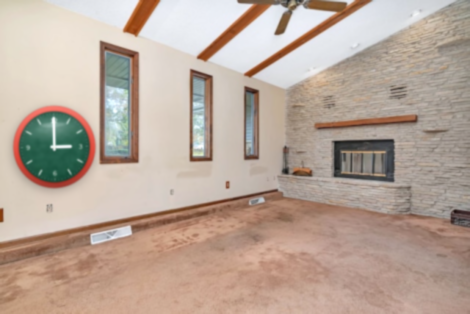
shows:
3,00
